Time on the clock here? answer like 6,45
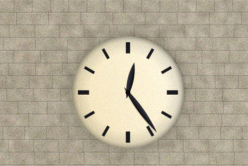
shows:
12,24
